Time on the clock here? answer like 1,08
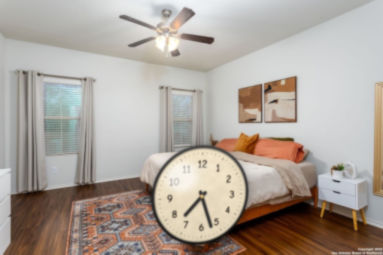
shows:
7,27
